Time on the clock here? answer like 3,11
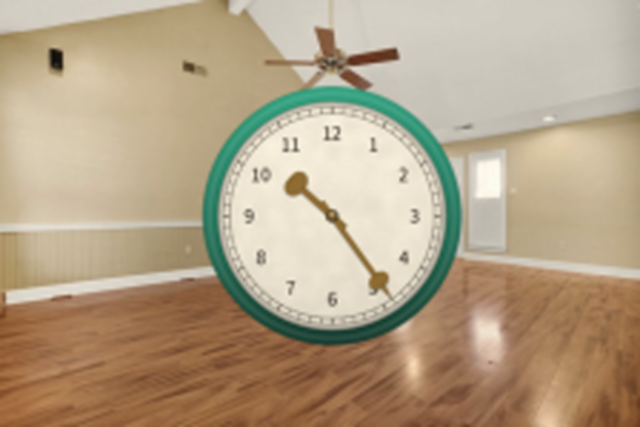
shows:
10,24
